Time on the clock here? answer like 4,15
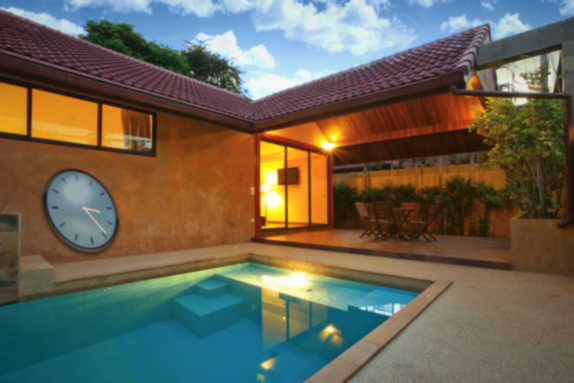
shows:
3,24
